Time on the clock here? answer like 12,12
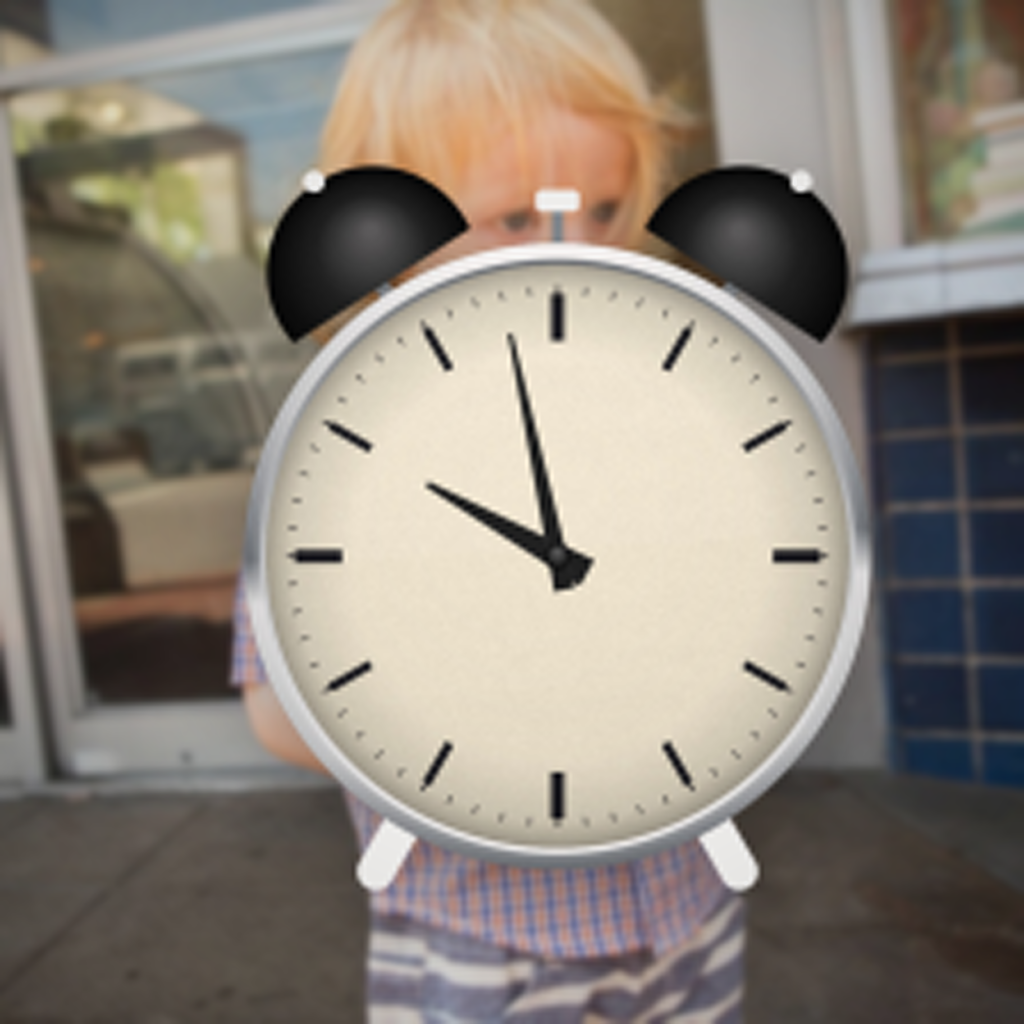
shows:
9,58
